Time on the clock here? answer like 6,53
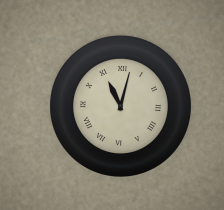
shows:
11,02
